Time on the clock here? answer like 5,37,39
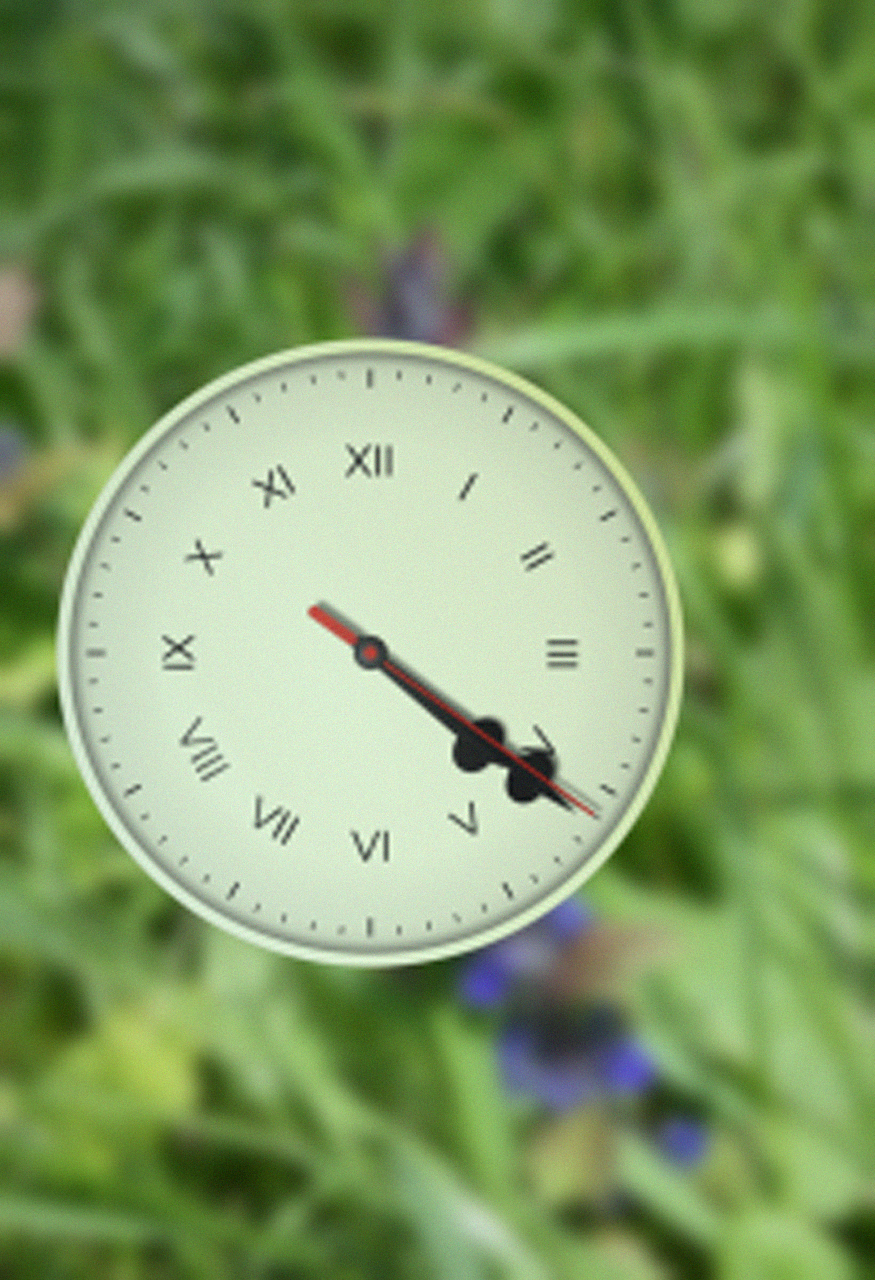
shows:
4,21,21
